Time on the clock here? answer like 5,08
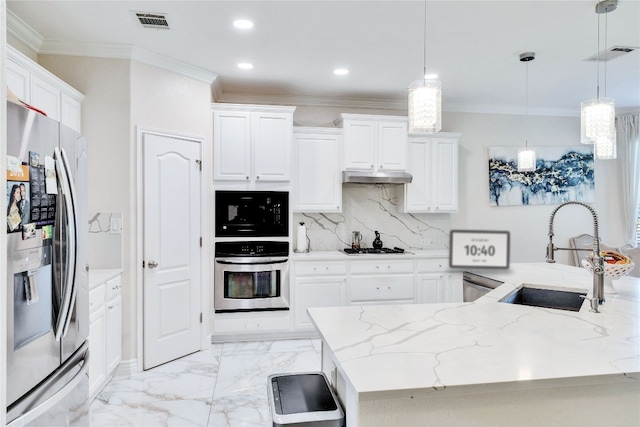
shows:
10,40
